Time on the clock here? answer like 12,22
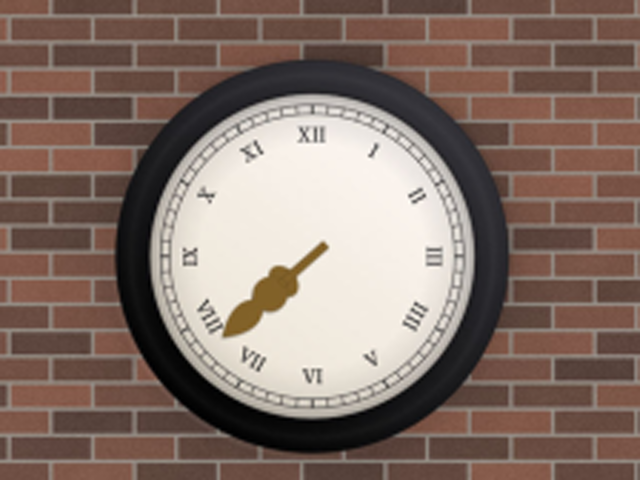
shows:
7,38
